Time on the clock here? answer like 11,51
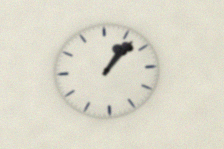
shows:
1,07
